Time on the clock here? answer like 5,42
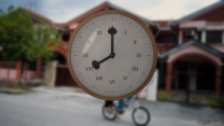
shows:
8,00
